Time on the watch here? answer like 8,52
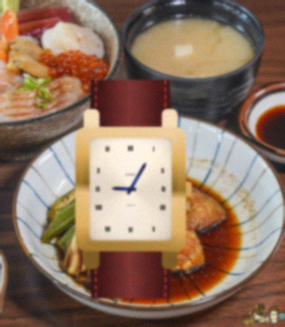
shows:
9,05
